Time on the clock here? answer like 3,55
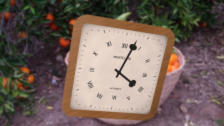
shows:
4,03
